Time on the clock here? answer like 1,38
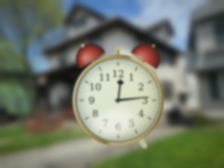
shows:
12,14
